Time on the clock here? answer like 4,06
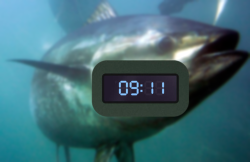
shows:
9,11
